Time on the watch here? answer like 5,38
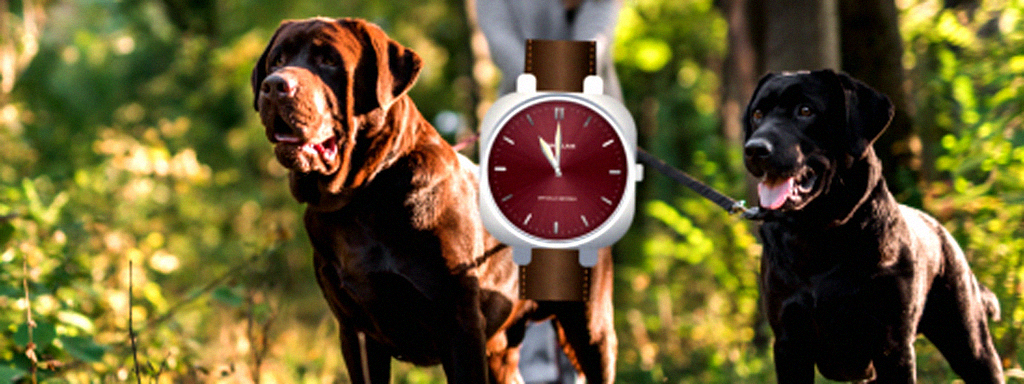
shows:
11,00
